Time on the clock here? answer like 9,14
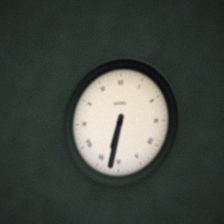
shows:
6,32
